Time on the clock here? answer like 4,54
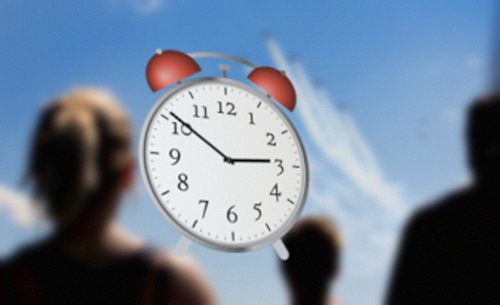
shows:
2,51
